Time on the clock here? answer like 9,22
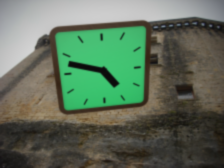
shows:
4,48
